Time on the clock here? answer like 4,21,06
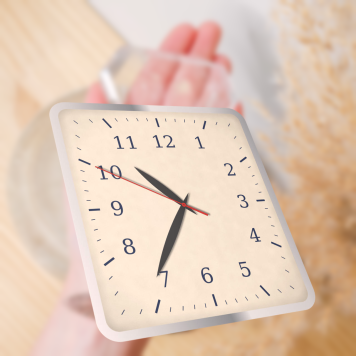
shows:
10,35,50
